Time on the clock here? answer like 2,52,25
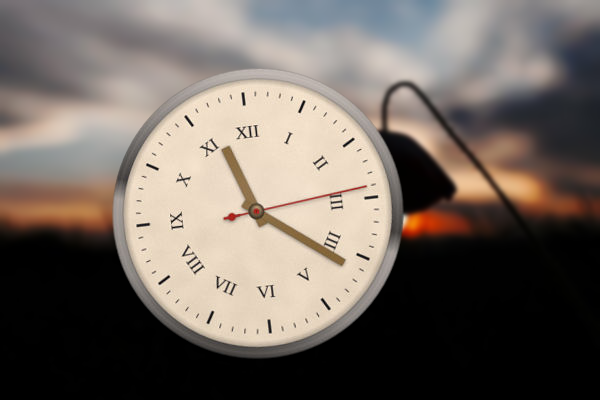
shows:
11,21,14
